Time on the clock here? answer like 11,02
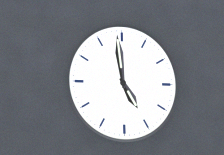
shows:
4,59
